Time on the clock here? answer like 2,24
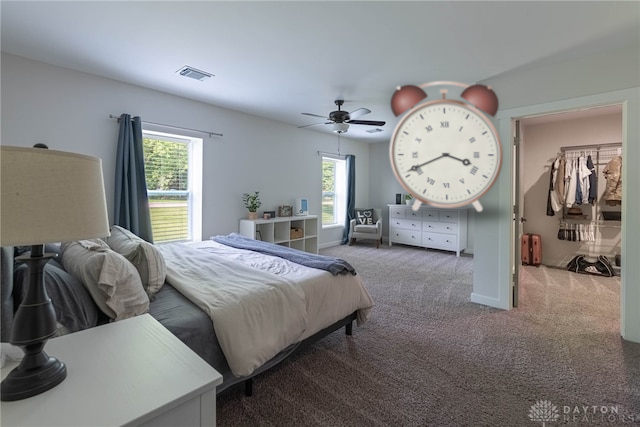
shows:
3,41
